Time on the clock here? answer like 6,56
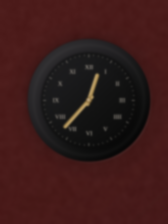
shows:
12,37
